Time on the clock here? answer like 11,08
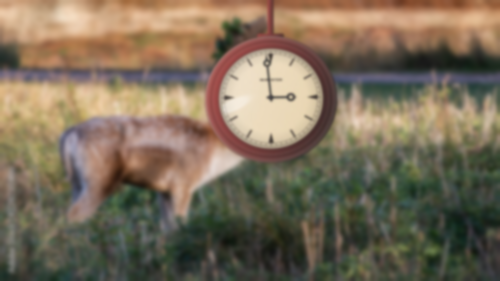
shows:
2,59
